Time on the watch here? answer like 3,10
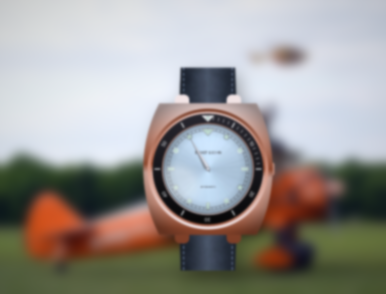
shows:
10,55
